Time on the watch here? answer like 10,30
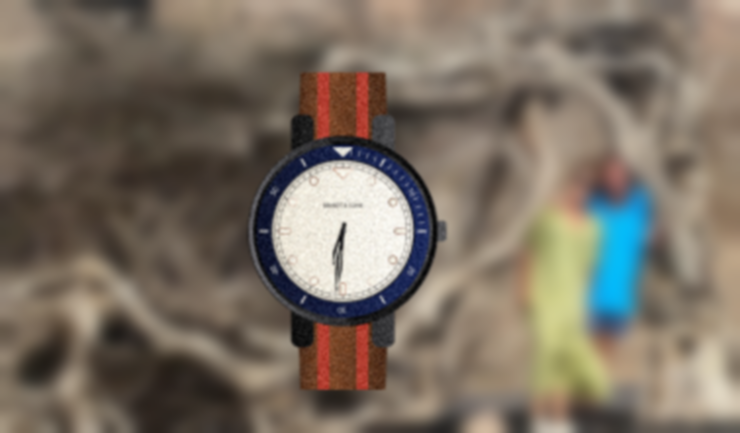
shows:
6,31
